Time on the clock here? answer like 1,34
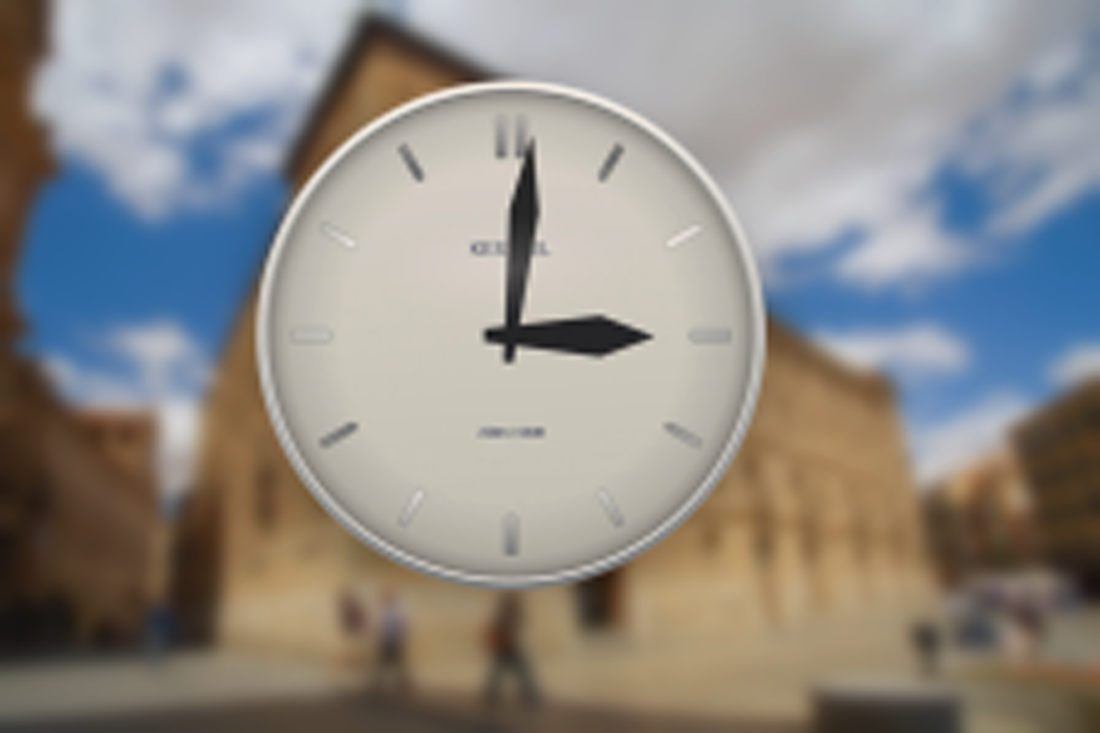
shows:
3,01
